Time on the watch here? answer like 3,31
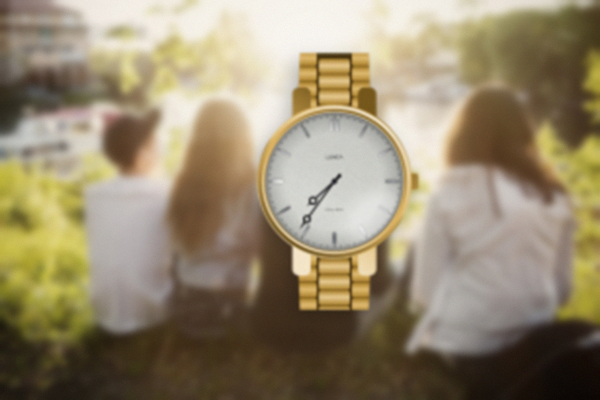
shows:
7,36
